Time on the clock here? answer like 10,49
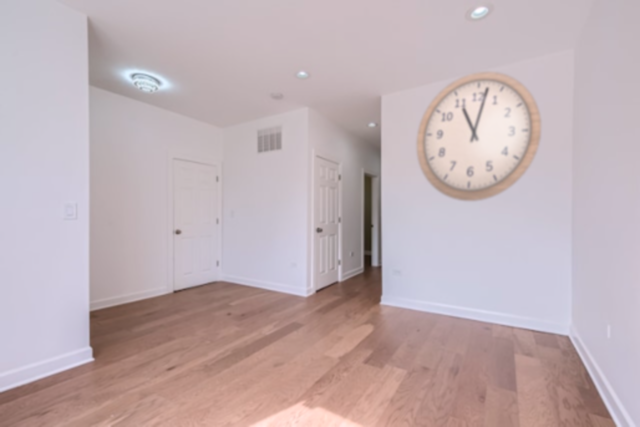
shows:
11,02
